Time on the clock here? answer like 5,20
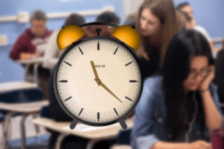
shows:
11,22
